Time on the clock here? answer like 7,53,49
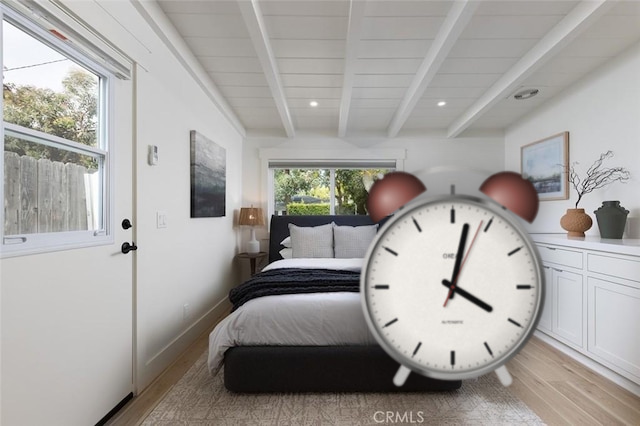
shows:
4,02,04
